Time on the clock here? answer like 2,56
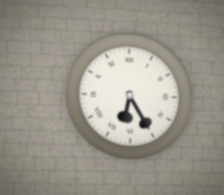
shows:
6,25
